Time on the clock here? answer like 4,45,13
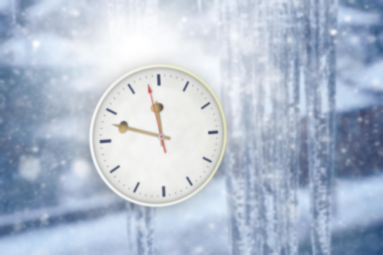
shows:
11,47,58
